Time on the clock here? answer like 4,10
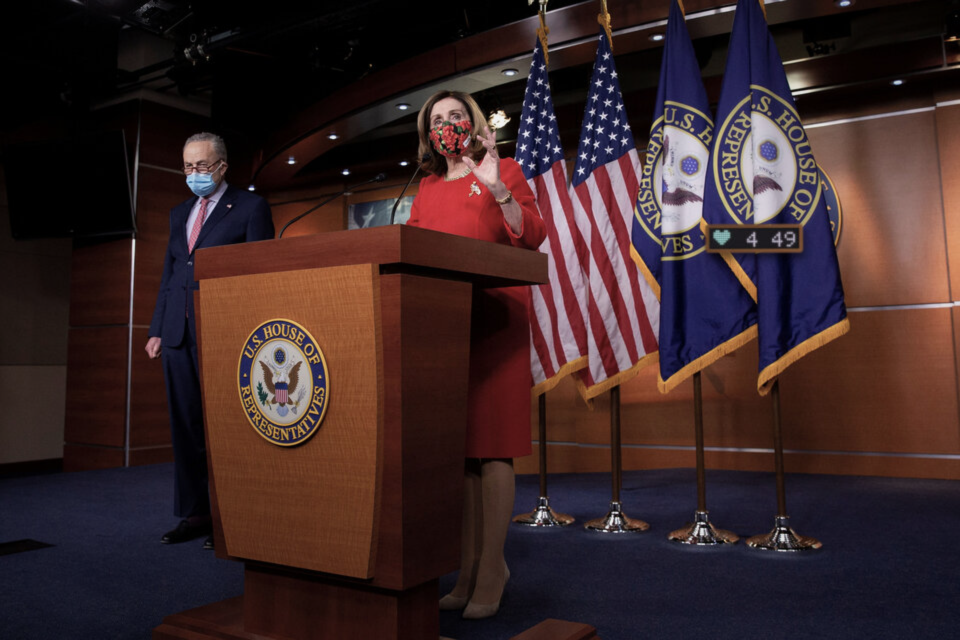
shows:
4,49
